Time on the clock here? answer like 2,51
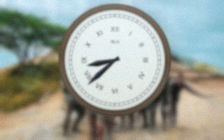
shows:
8,38
